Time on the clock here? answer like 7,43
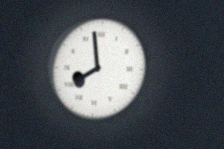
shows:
7,58
